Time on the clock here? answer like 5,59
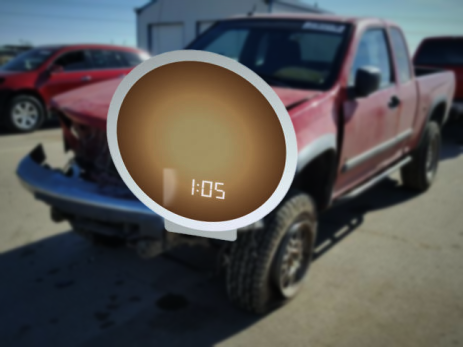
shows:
1,05
